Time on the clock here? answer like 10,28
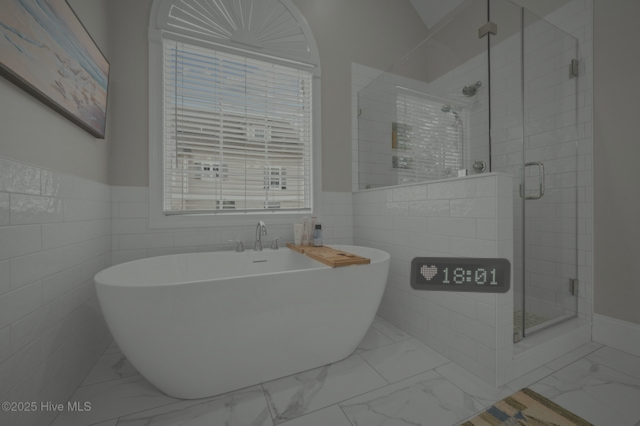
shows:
18,01
